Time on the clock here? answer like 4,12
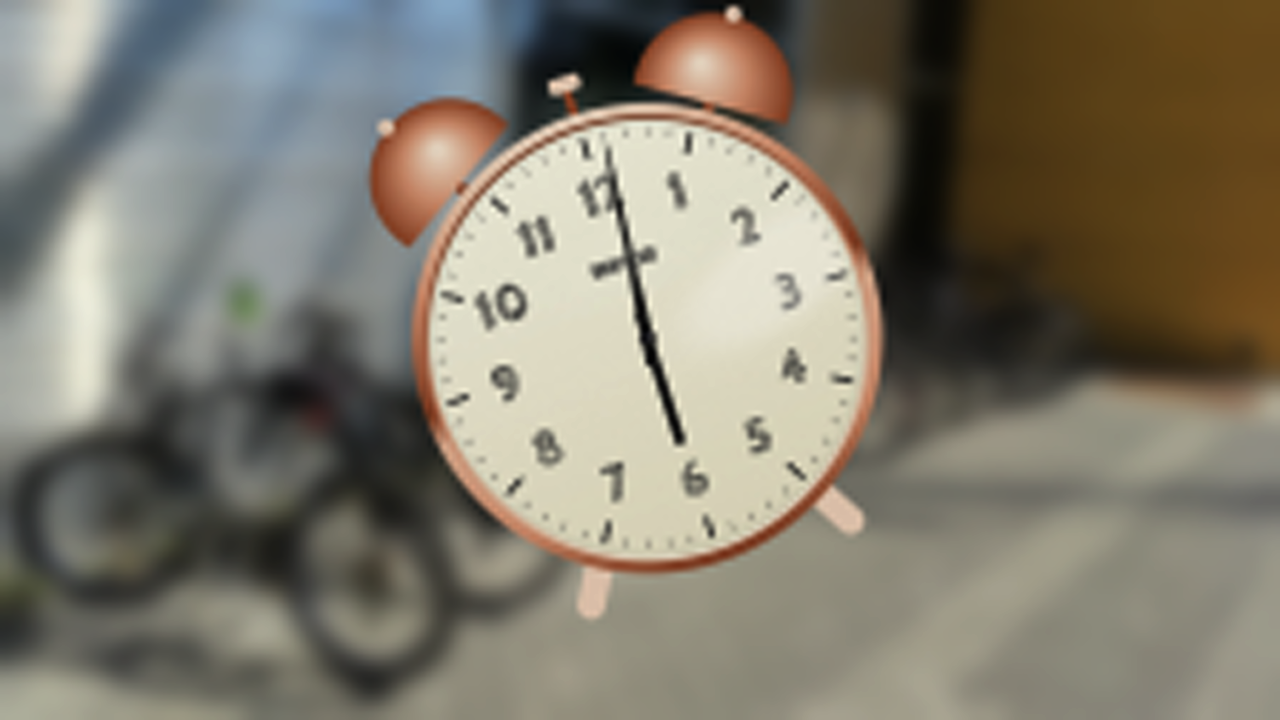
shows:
6,01
